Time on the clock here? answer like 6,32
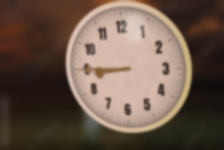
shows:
8,45
